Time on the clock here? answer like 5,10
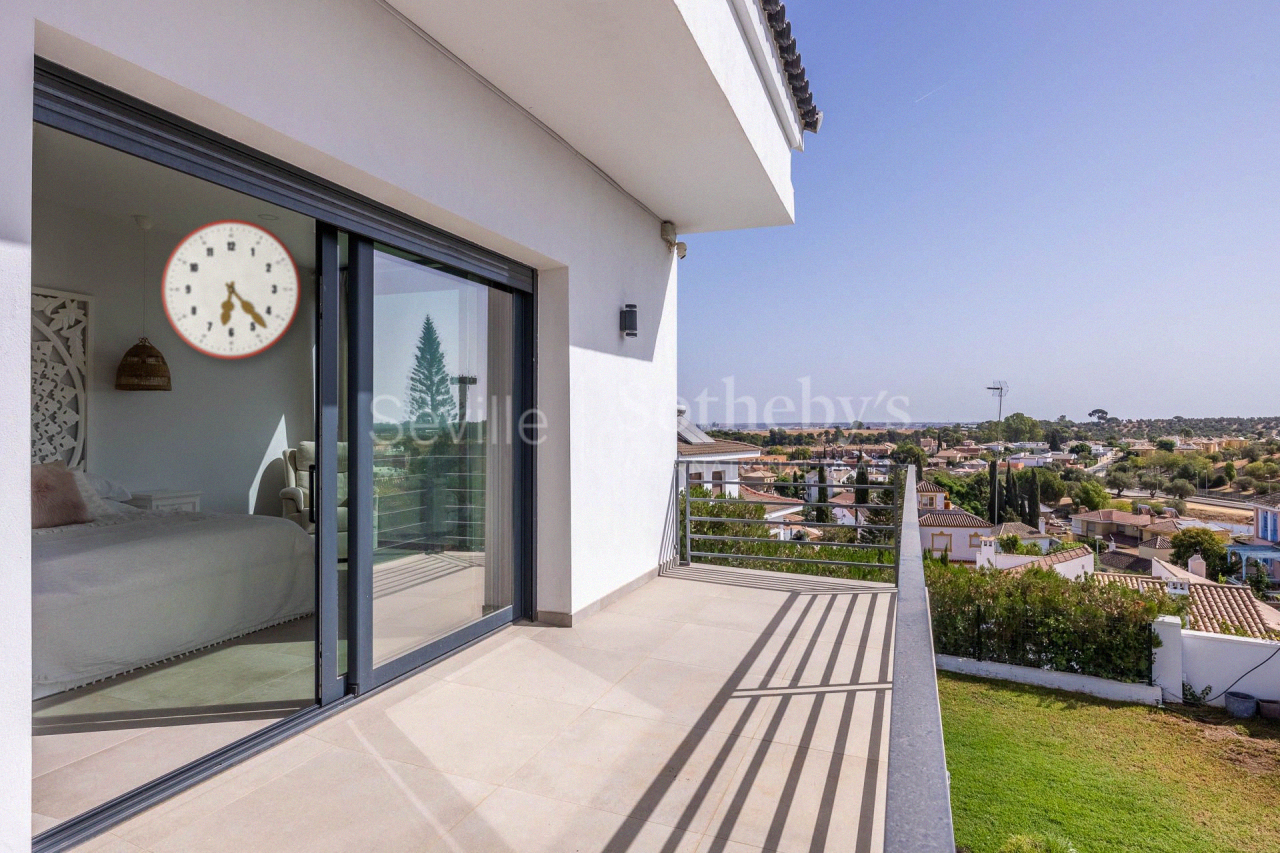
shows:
6,23
